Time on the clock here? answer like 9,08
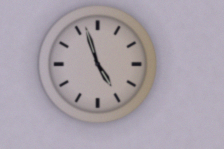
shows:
4,57
